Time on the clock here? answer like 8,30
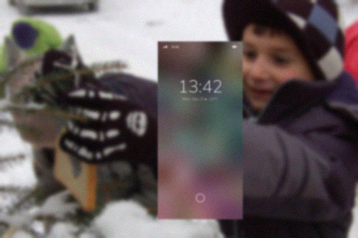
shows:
13,42
